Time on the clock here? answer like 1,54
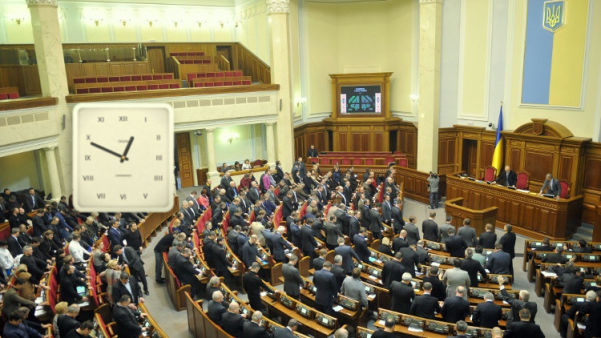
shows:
12,49
